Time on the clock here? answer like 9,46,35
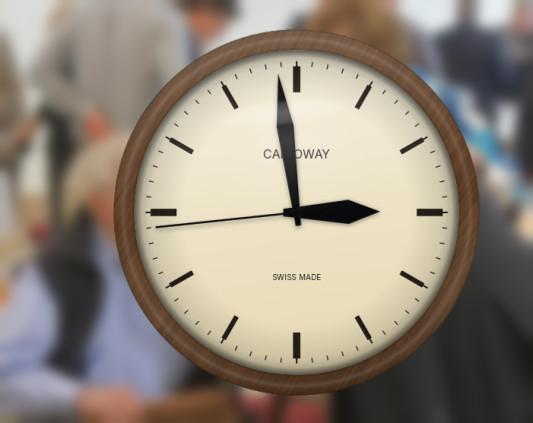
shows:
2,58,44
